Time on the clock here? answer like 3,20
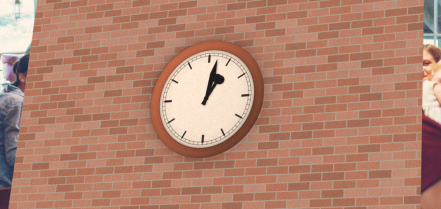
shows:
1,02
